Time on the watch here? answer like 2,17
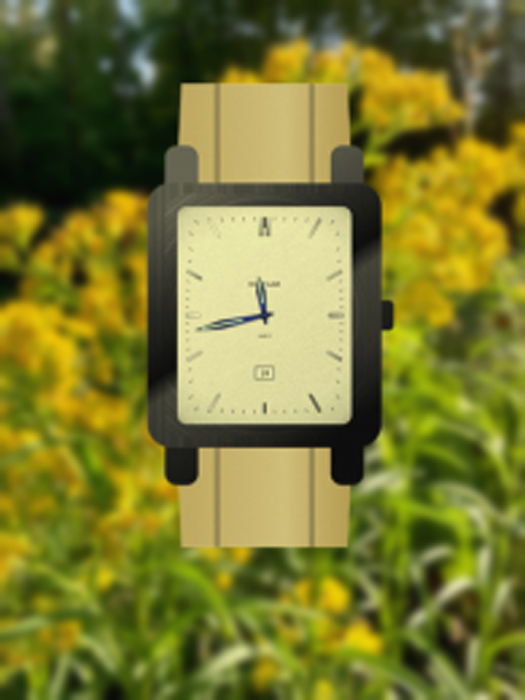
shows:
11,43
